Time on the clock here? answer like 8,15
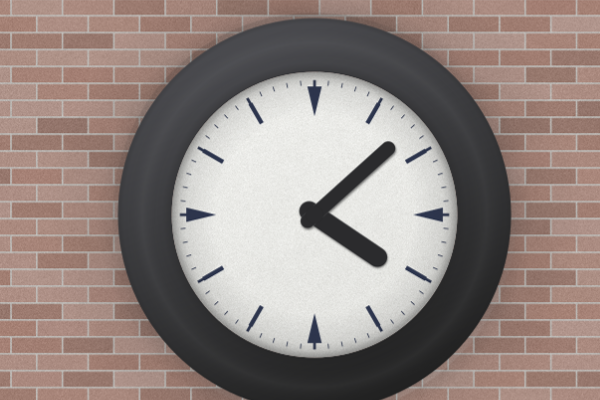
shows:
4,08
